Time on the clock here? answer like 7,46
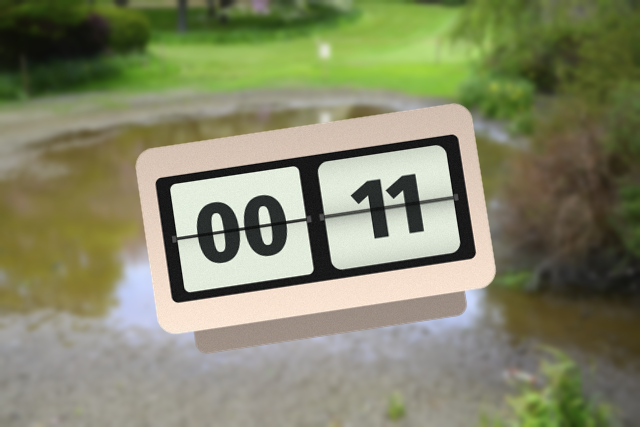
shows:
0,11
